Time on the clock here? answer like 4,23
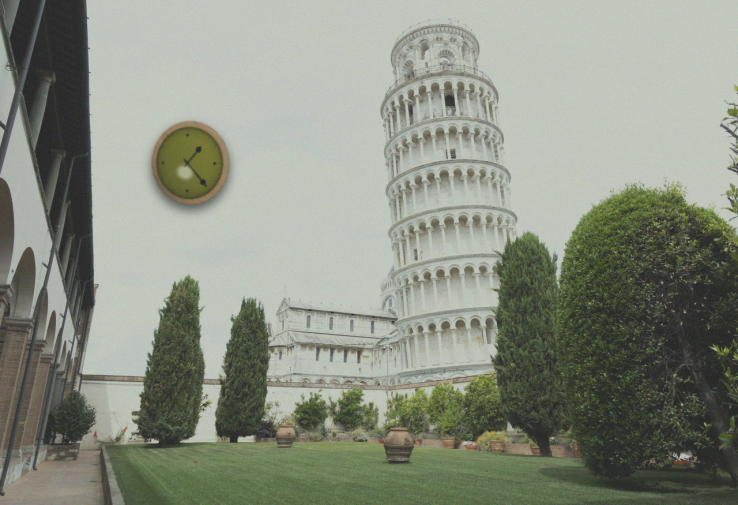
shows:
1,23
